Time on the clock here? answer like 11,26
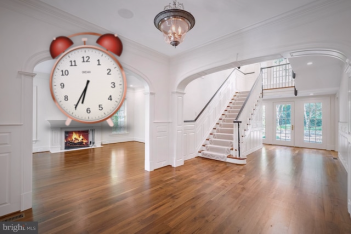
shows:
6,35
